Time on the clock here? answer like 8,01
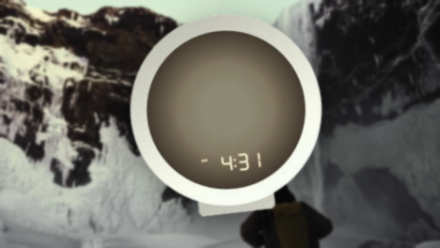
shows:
4,31
